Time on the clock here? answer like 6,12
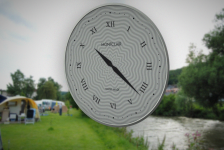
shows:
10,22
